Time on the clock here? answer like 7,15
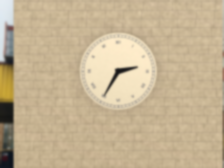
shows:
2,35
